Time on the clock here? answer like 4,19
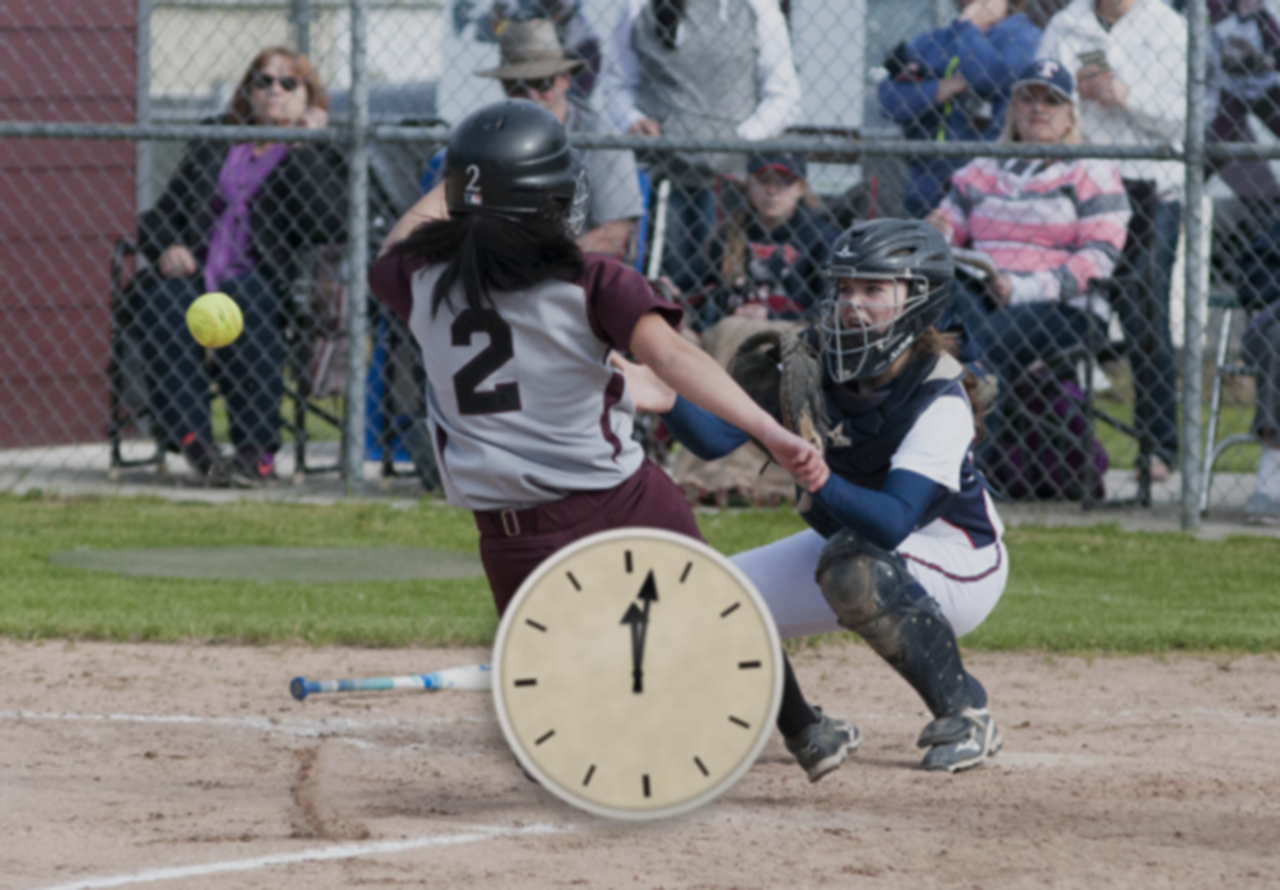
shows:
12,02
